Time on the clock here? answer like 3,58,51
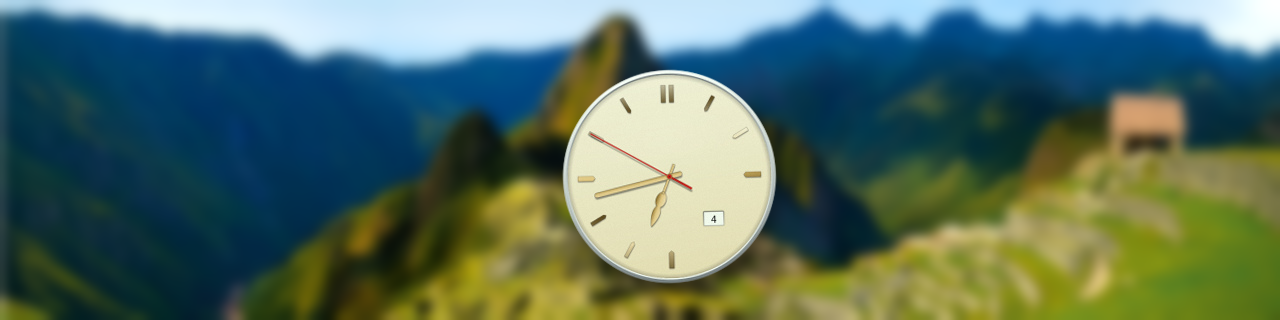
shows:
6,42,50
